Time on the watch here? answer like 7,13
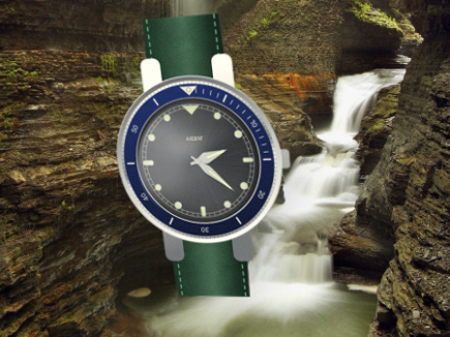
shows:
2,22
